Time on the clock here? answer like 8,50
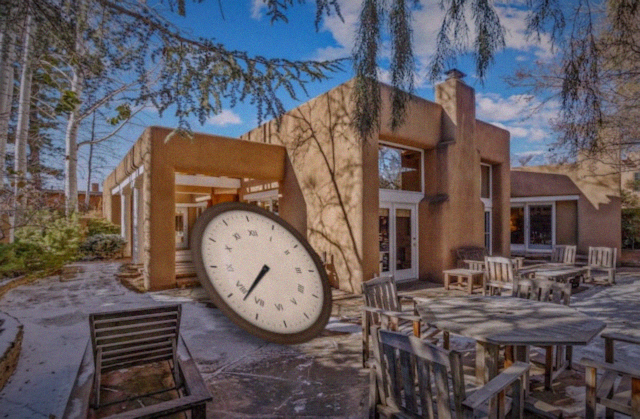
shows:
7,38
